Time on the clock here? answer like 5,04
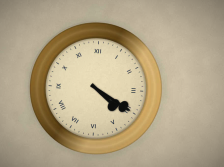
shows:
4,20
